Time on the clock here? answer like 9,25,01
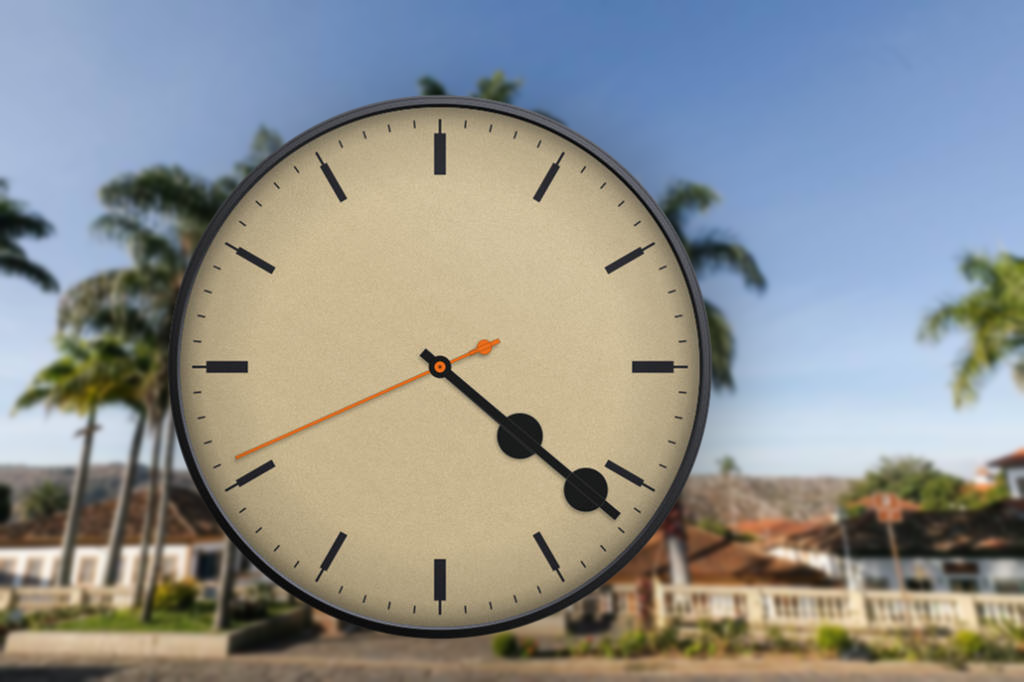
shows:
4,21,41
